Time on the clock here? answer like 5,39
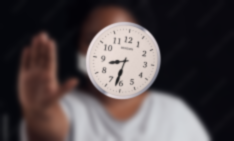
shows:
8,32
